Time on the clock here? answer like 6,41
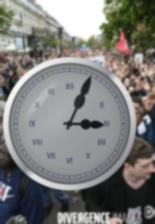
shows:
3,04
